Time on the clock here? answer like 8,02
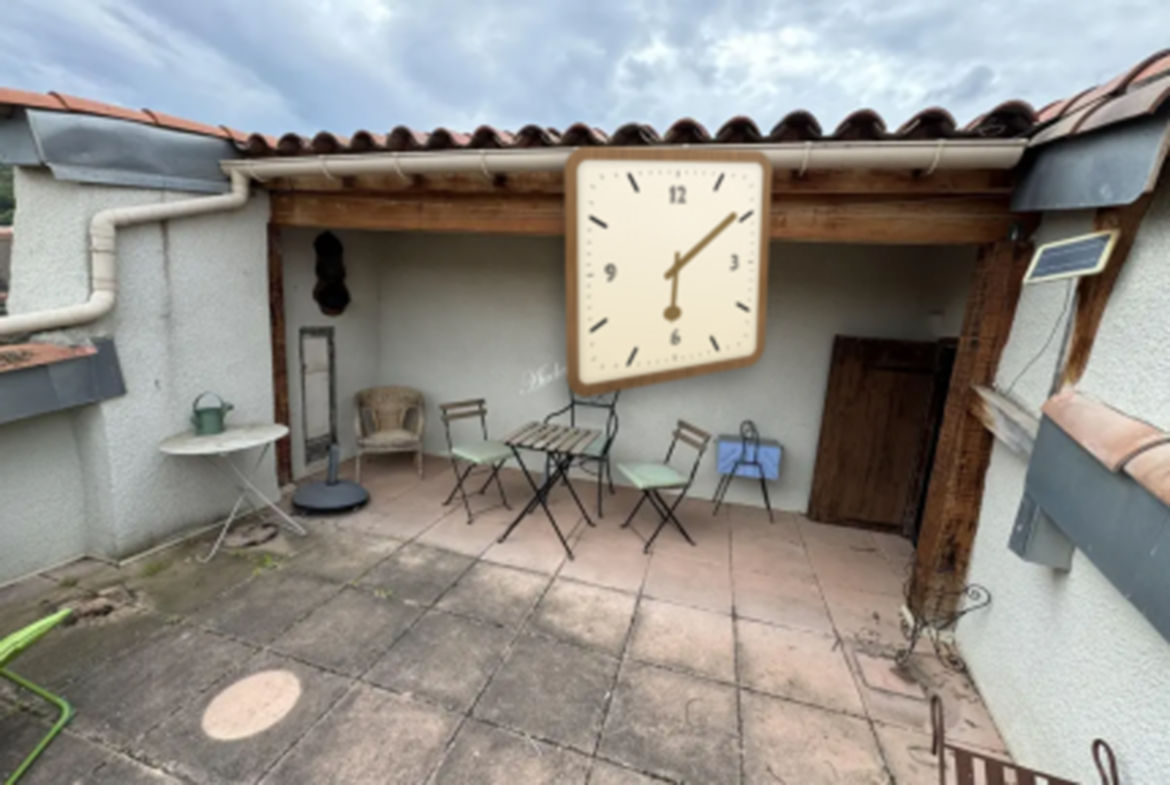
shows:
6,09
